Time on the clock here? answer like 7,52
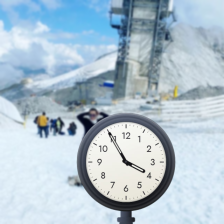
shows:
3,55
